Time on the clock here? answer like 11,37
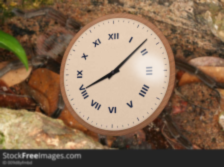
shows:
8,08
